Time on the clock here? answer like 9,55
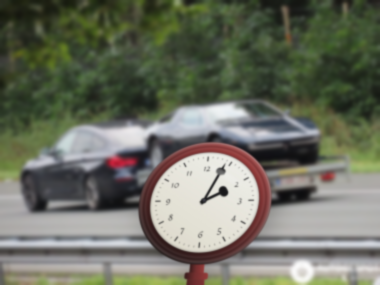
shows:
2,04
